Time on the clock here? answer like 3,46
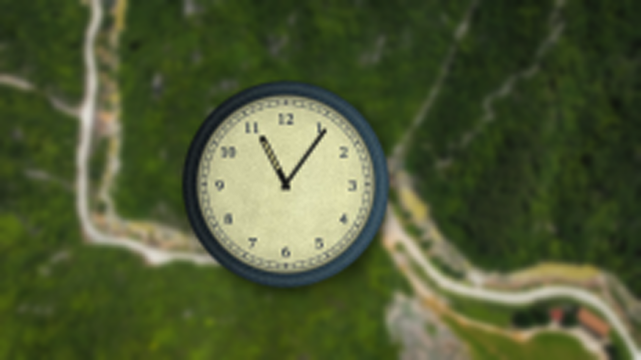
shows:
11,06
